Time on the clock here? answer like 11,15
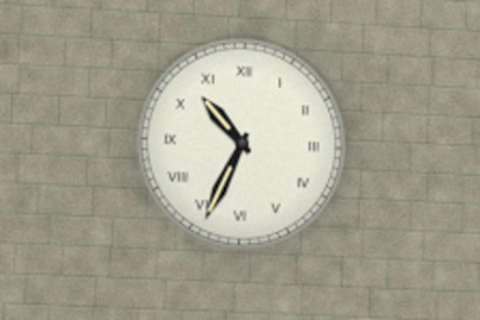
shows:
10,34
